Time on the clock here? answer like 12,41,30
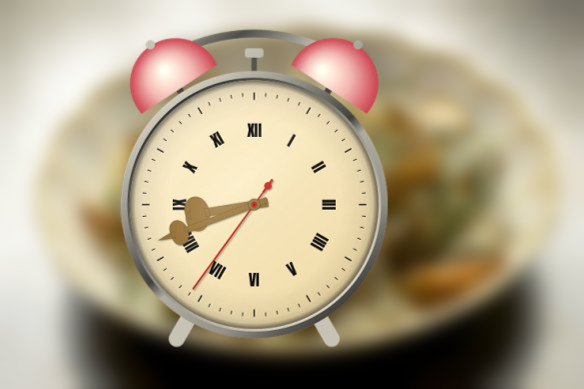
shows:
8,41,36
